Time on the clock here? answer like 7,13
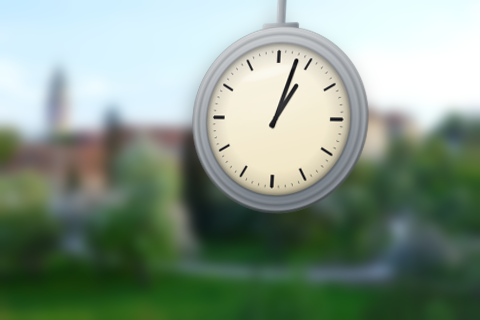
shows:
1,03
